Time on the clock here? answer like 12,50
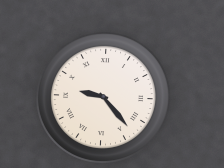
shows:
9,23
